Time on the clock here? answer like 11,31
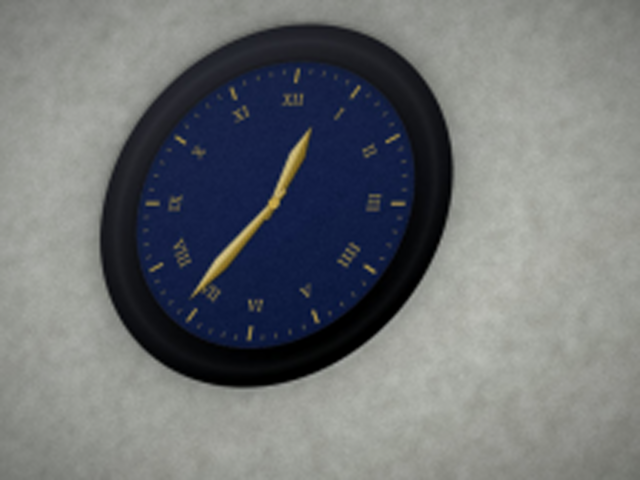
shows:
12,36
